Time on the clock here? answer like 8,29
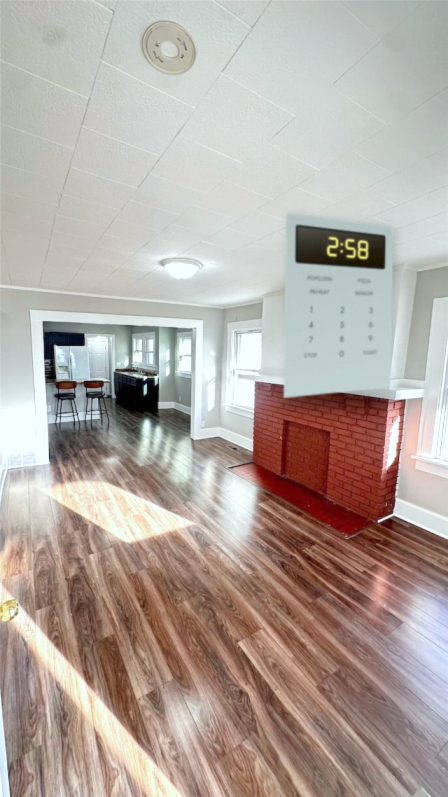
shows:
2,58
